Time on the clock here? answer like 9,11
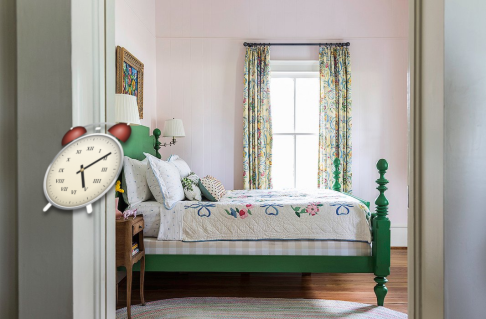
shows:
5,09
